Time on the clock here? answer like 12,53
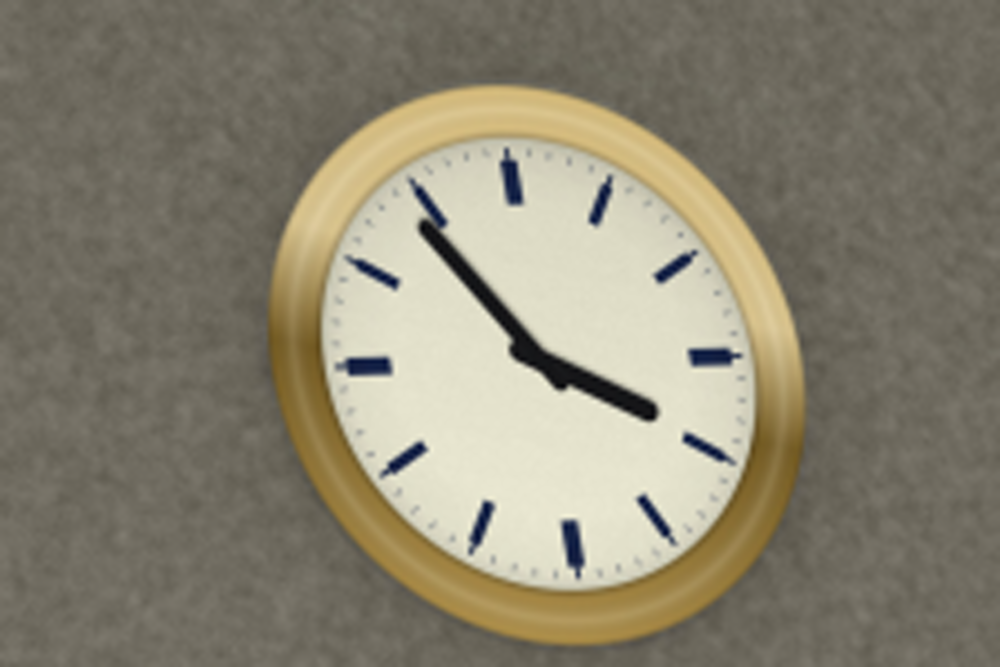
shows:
3,54
